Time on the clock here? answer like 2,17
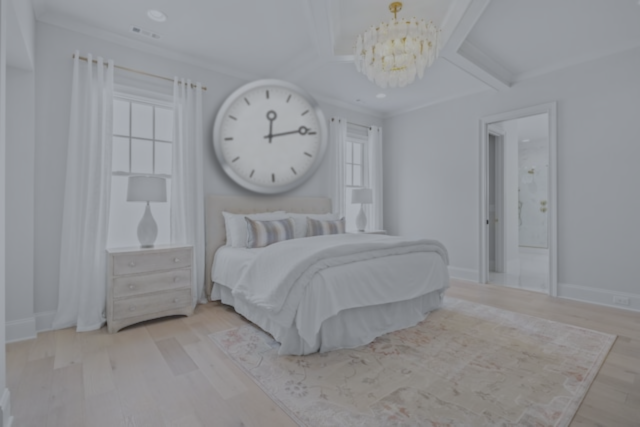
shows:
12,14
